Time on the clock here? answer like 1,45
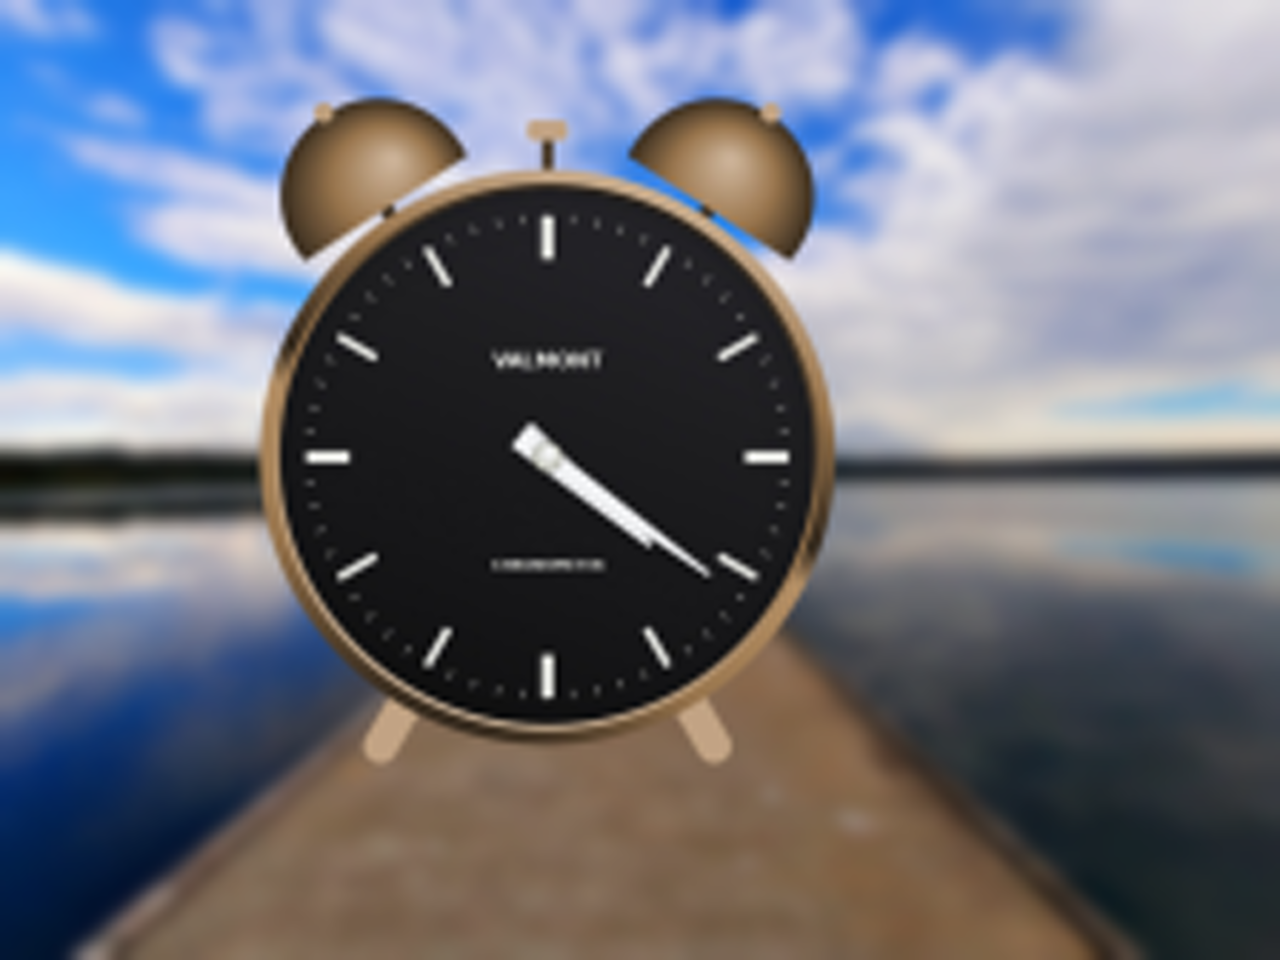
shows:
4,21
